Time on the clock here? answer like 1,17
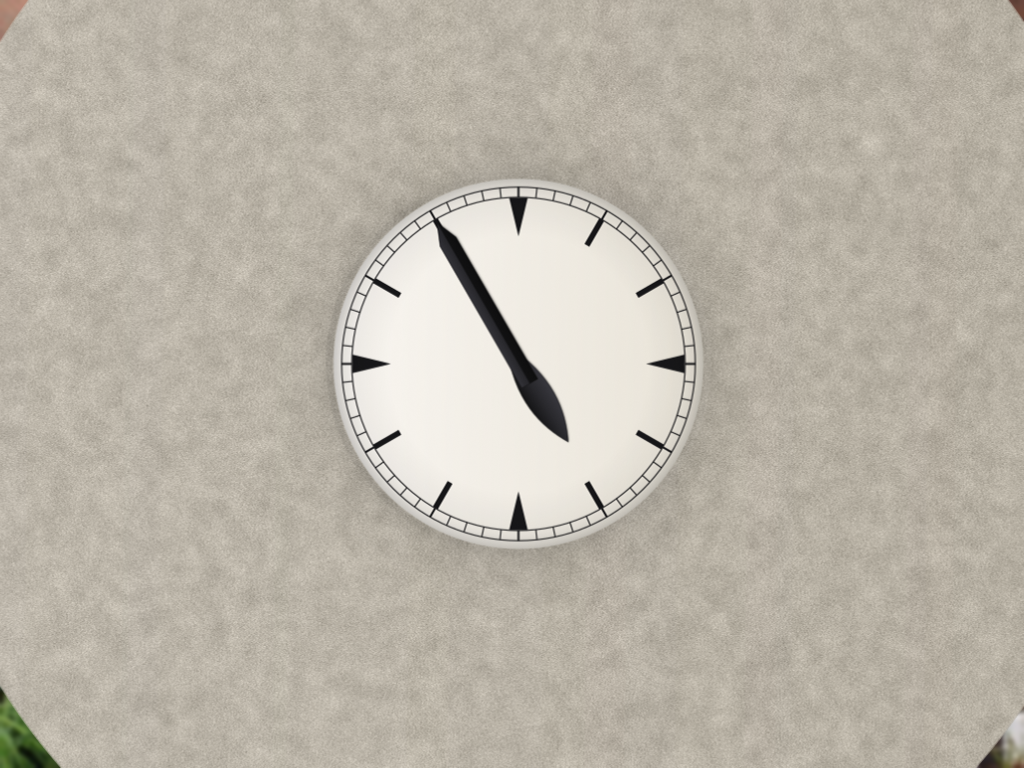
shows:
4,55
